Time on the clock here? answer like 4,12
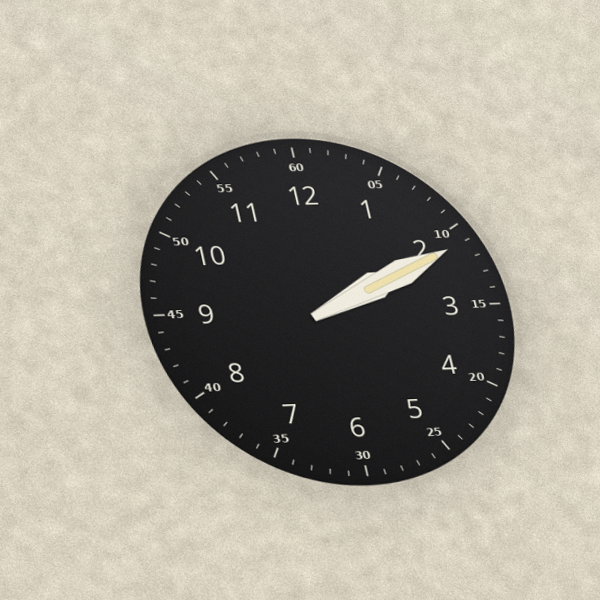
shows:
2,11
